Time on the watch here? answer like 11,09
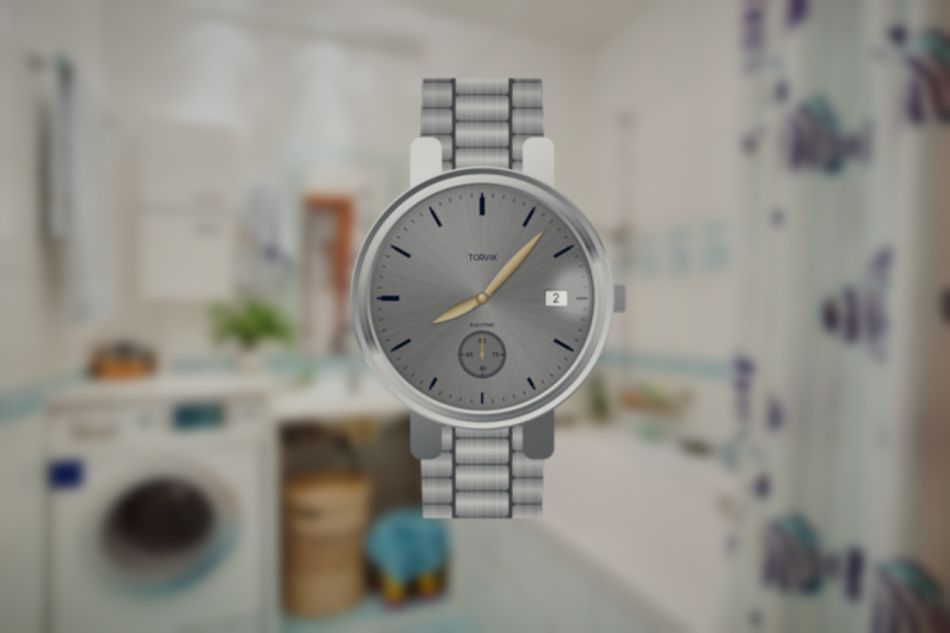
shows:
8,07
